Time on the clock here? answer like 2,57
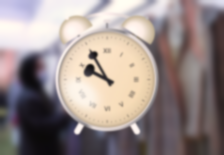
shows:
9,55
